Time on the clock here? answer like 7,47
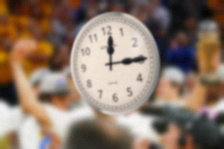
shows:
12,15
